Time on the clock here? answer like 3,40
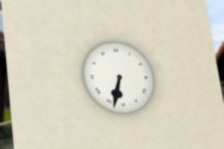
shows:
6,33
